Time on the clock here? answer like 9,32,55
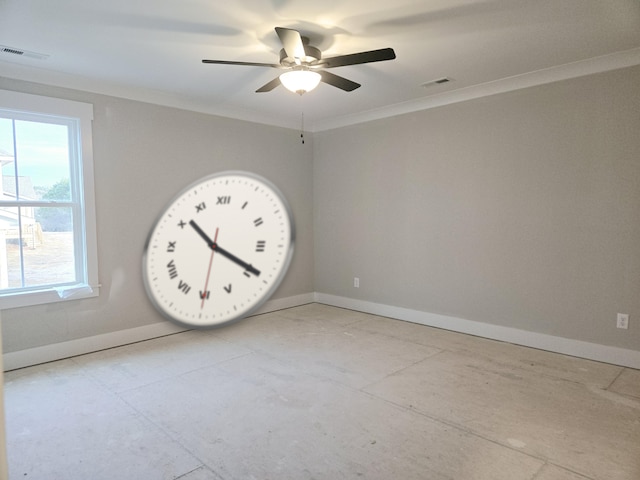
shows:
10,19,30
